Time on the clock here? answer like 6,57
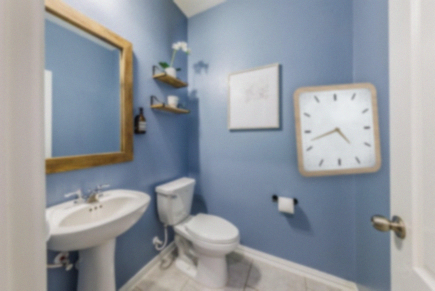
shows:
4,42
